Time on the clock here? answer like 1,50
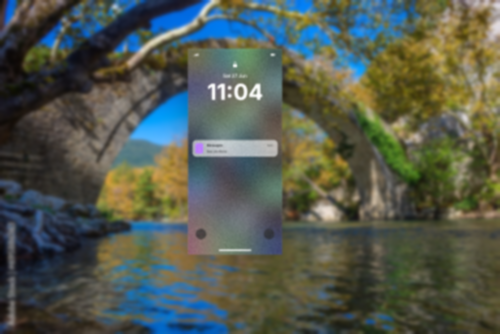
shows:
11,04
